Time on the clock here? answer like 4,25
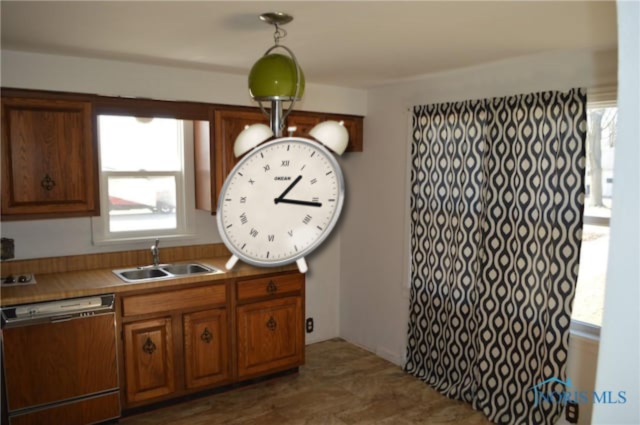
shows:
1,16
